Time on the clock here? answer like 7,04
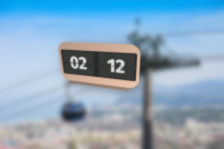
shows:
2,12
